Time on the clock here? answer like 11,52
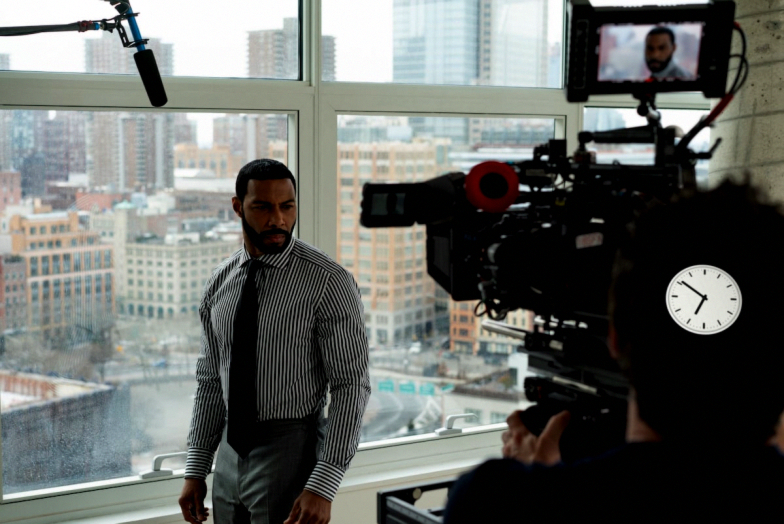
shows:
6,51
